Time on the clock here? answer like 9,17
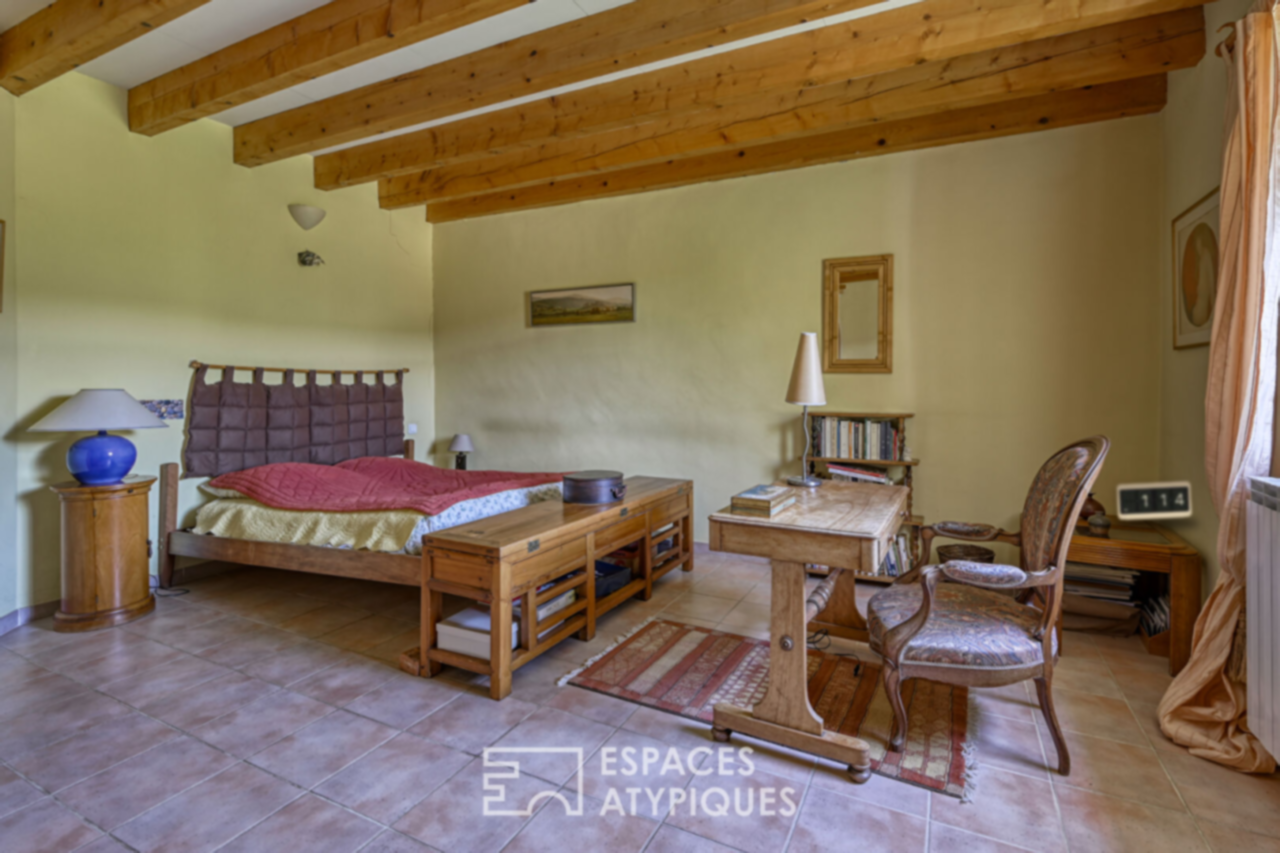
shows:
1,14
